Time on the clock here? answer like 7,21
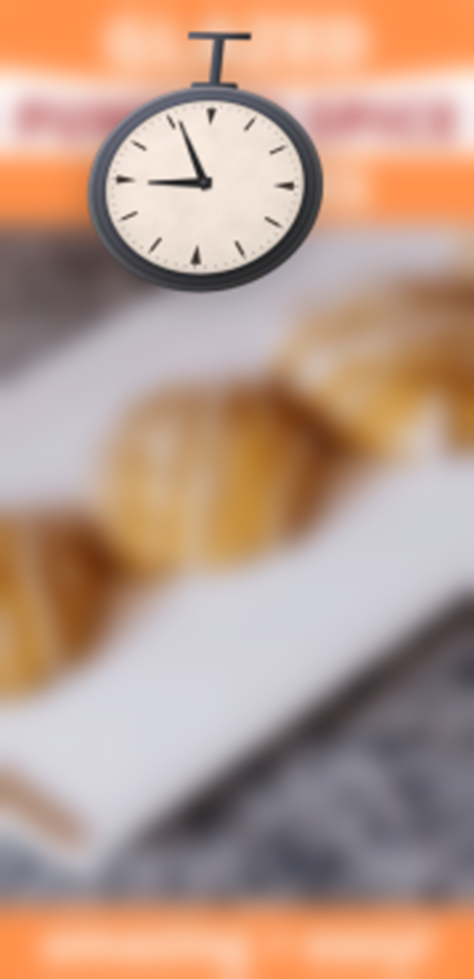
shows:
8,56
